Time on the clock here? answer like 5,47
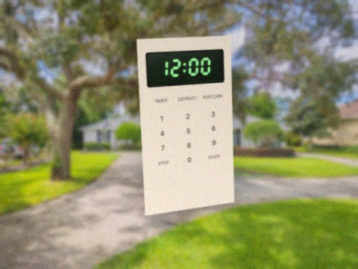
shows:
12,00
